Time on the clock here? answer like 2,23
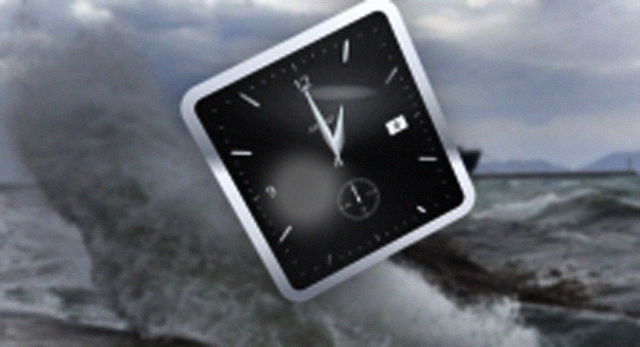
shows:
1,00
